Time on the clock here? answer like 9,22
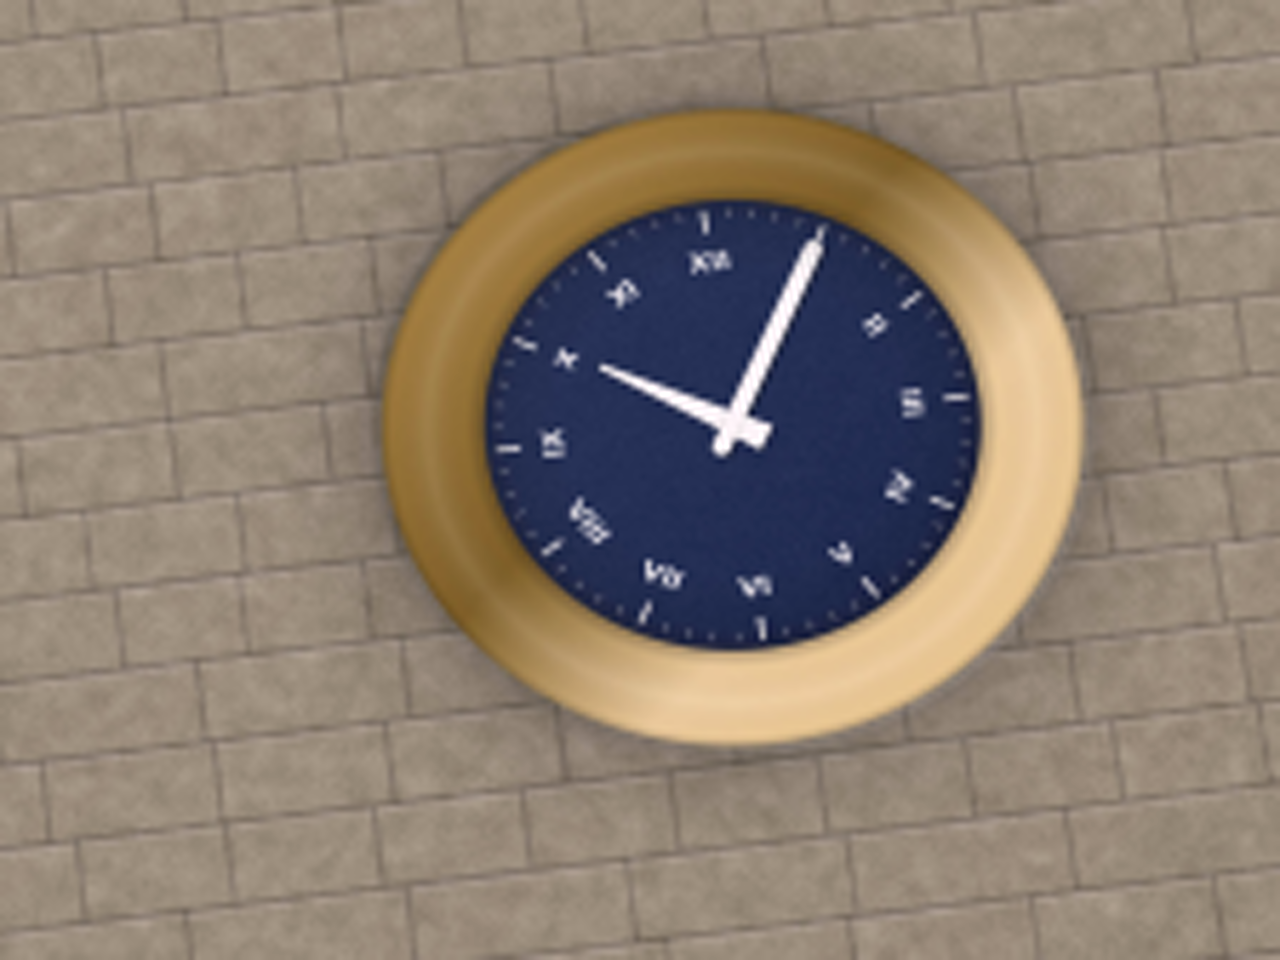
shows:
10,05
